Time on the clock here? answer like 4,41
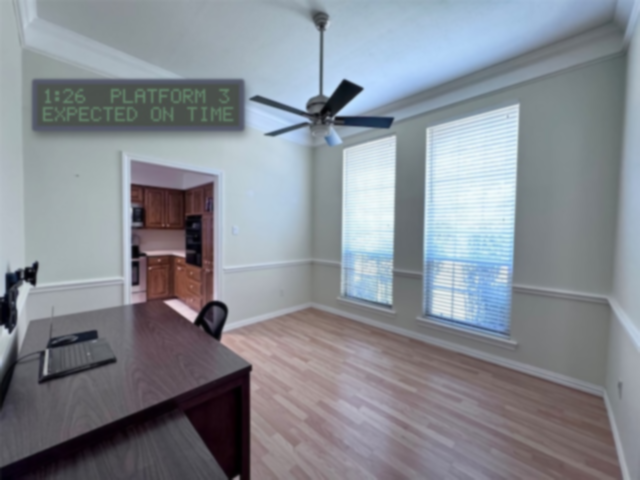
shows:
1,26
